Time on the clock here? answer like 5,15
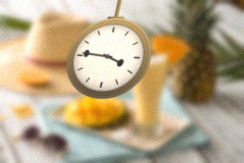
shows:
3,46
